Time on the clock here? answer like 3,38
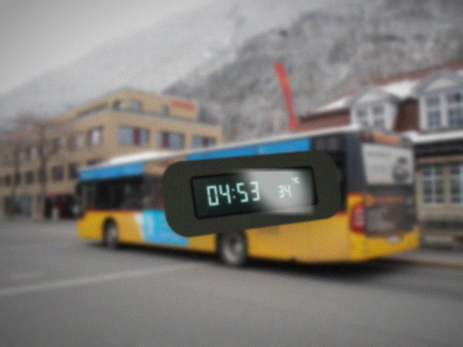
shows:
4,53
